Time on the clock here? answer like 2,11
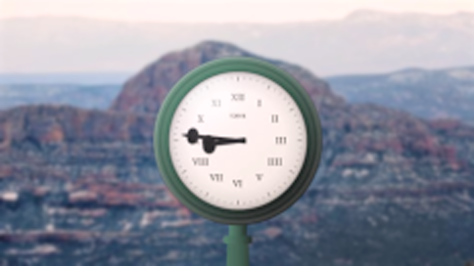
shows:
8,46
